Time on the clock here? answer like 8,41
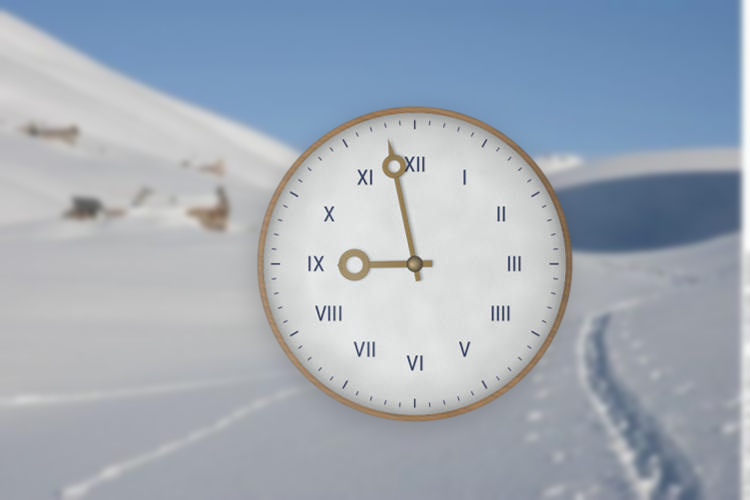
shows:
8,58
